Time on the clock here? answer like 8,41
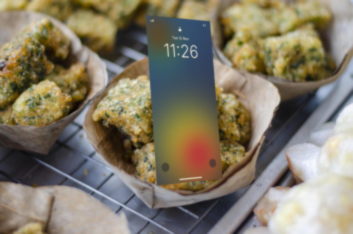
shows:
11,26
